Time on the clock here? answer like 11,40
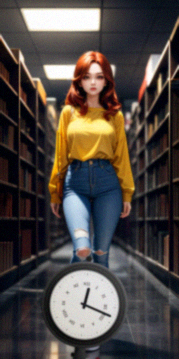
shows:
12,18
